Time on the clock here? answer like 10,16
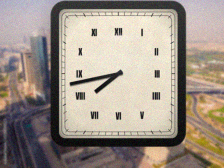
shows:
7,43
